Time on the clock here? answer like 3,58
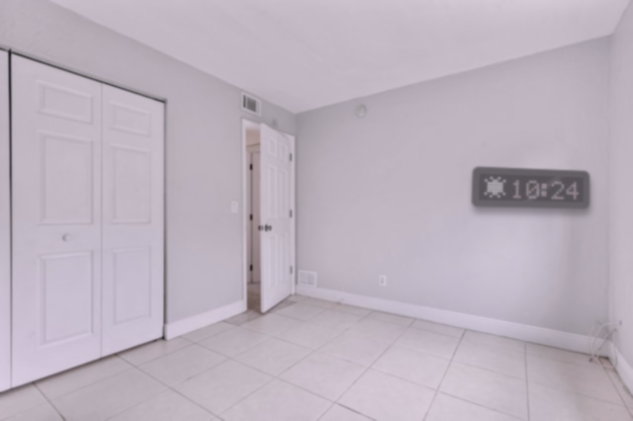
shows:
10,24
